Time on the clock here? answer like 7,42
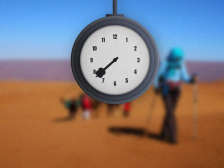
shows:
7,38
